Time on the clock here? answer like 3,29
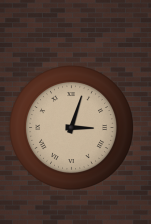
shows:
3,03
